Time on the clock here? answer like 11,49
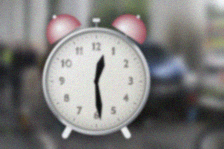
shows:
12,29
